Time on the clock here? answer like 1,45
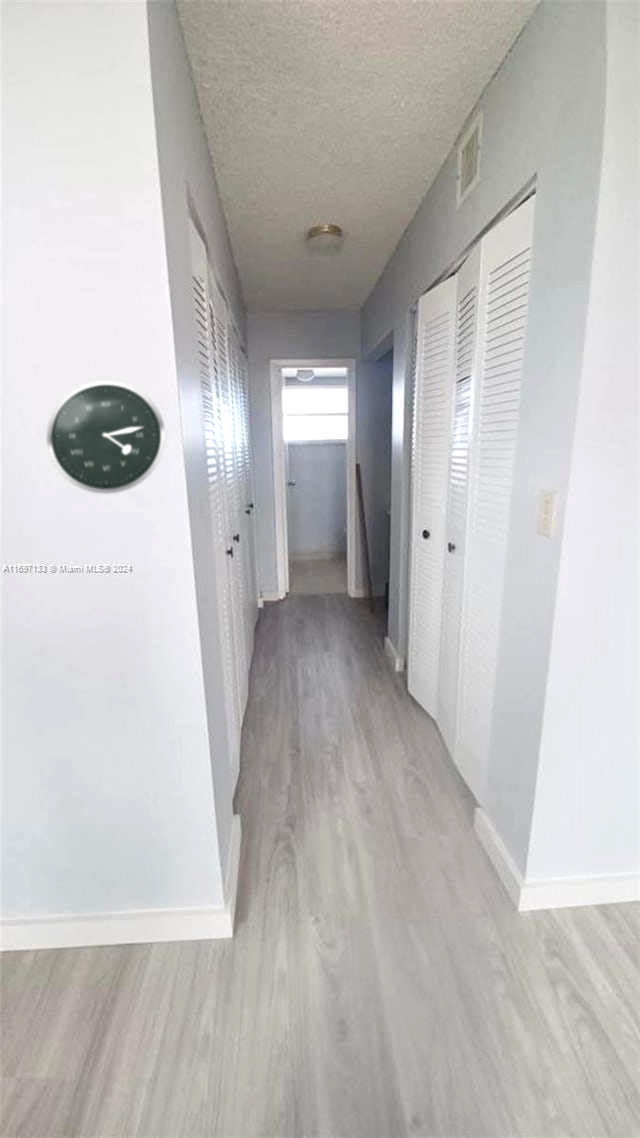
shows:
4,13
